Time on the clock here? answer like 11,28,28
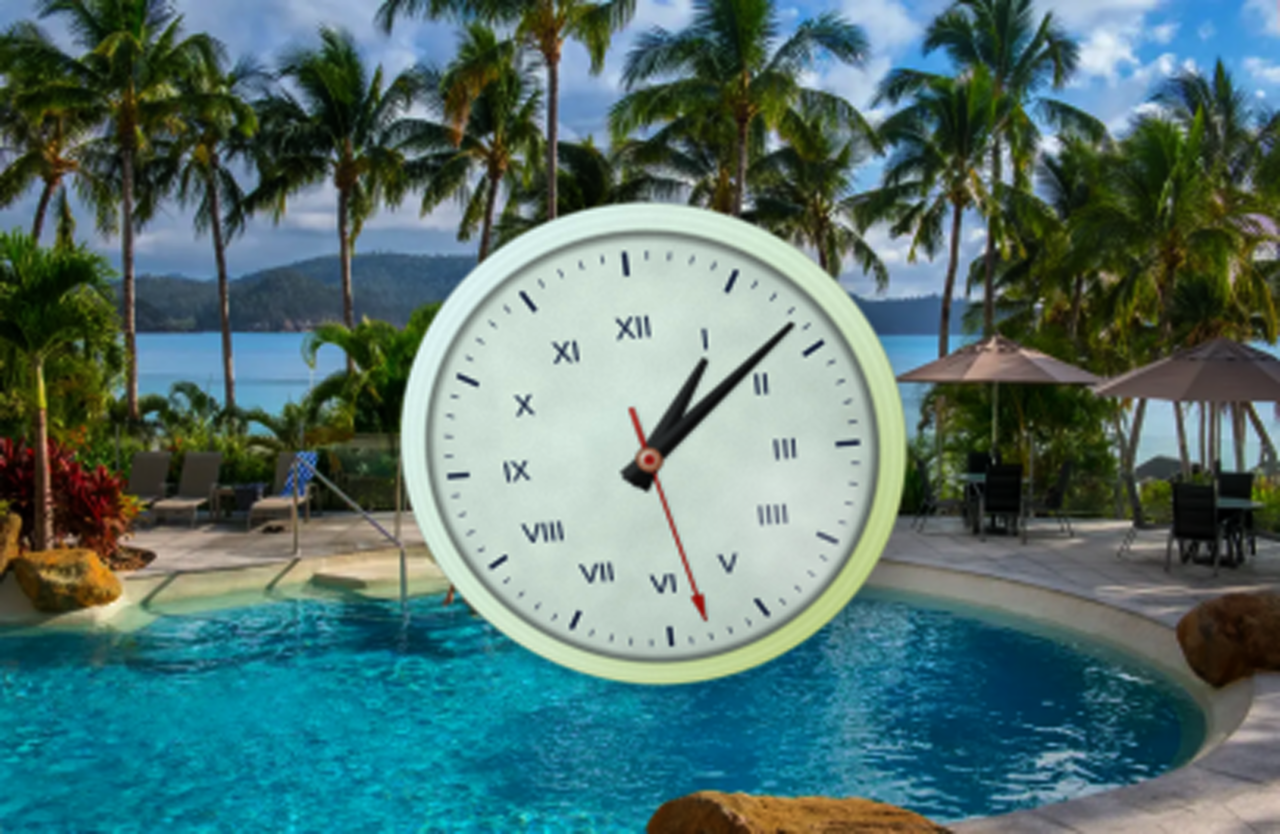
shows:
1,08,28
